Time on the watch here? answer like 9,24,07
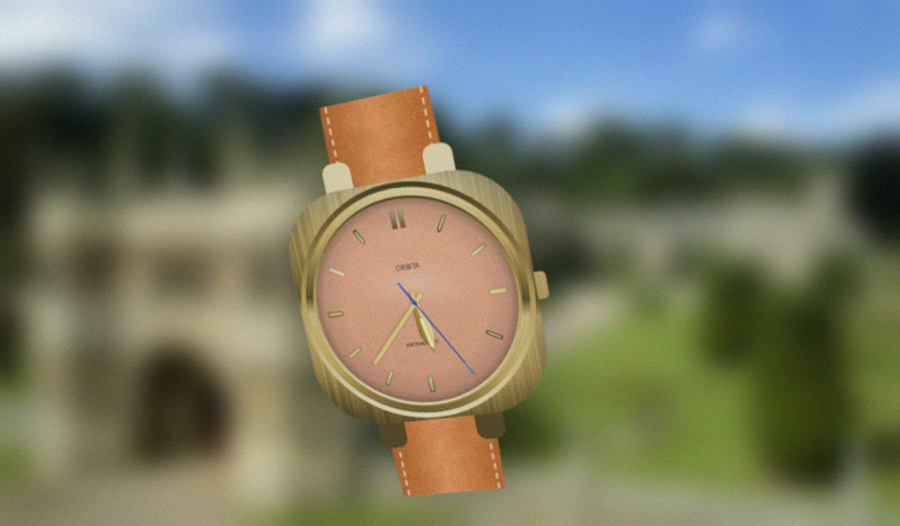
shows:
5,37,25
